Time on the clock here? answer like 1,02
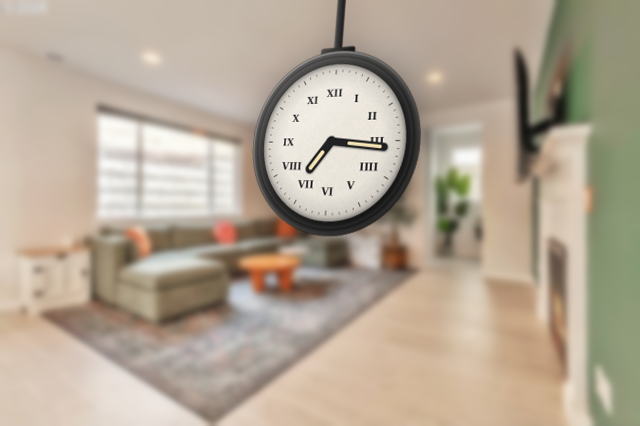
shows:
7,16
